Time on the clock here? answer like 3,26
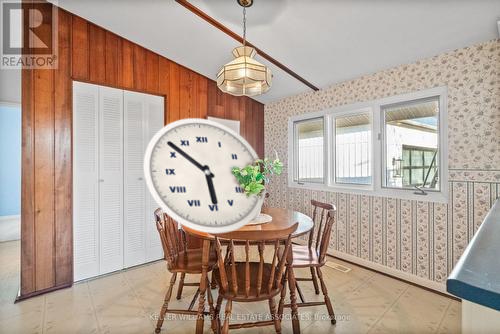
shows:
5,52
